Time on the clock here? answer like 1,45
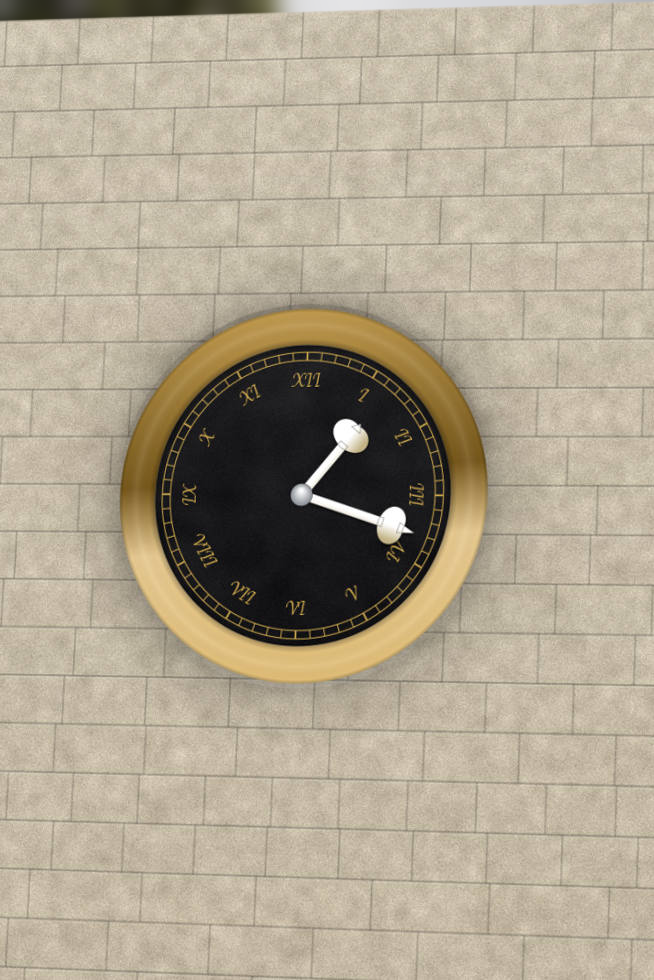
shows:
1,18
